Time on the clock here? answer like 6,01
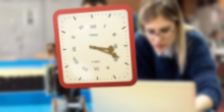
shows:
3,19
